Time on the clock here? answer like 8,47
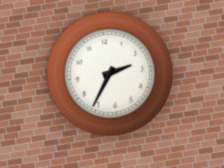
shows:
2,36
